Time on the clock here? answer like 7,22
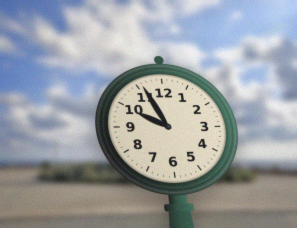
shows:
9,56
